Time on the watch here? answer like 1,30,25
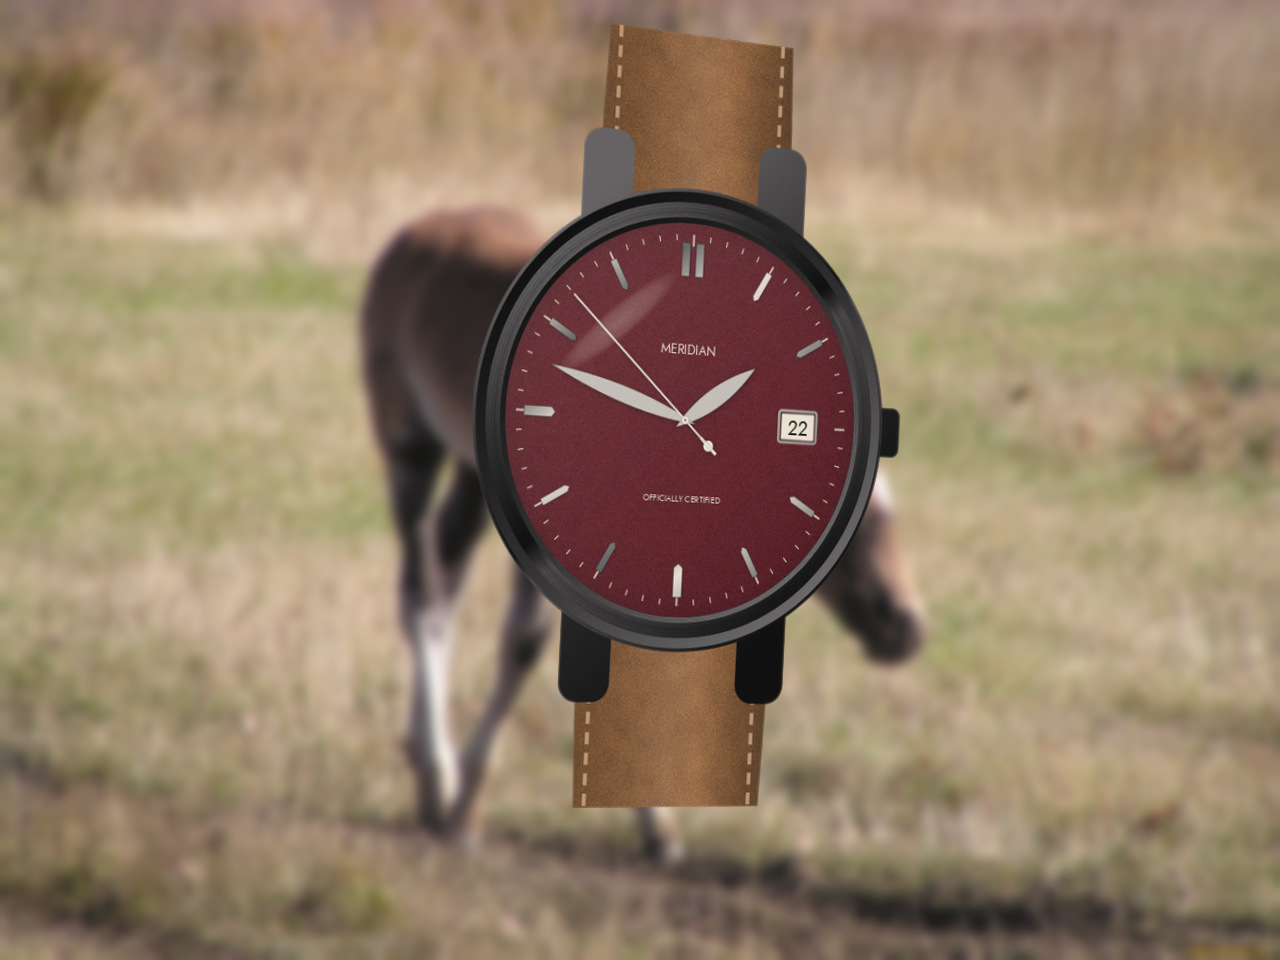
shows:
1,47,52
